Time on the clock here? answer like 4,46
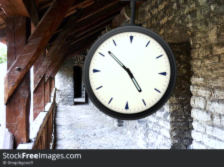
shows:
4,52
